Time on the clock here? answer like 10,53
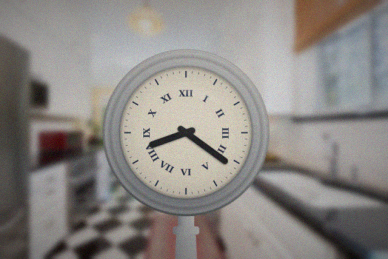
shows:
8,21
